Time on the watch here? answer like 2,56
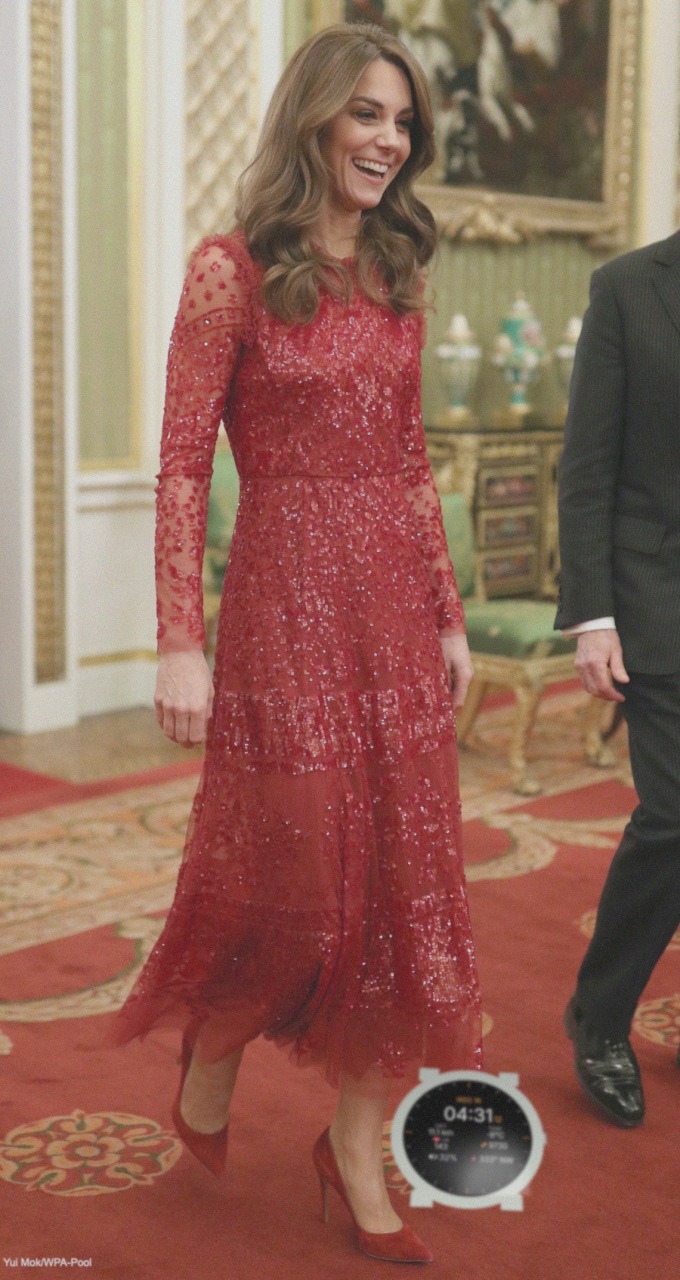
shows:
4,31
